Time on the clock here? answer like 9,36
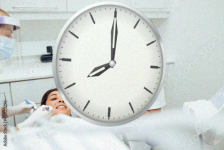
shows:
8,00
